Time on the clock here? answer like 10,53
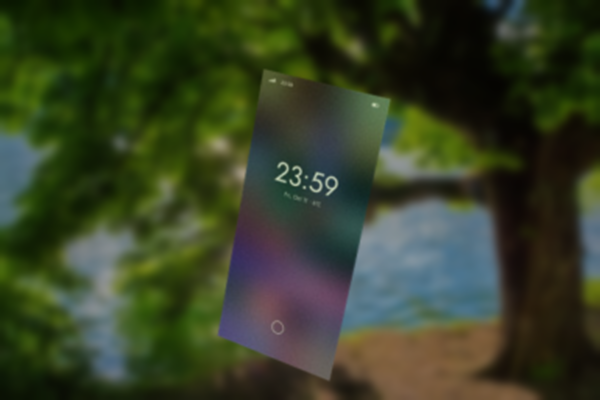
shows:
23,59
